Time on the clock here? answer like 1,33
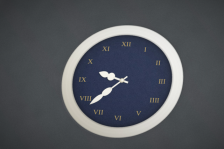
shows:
9,38
